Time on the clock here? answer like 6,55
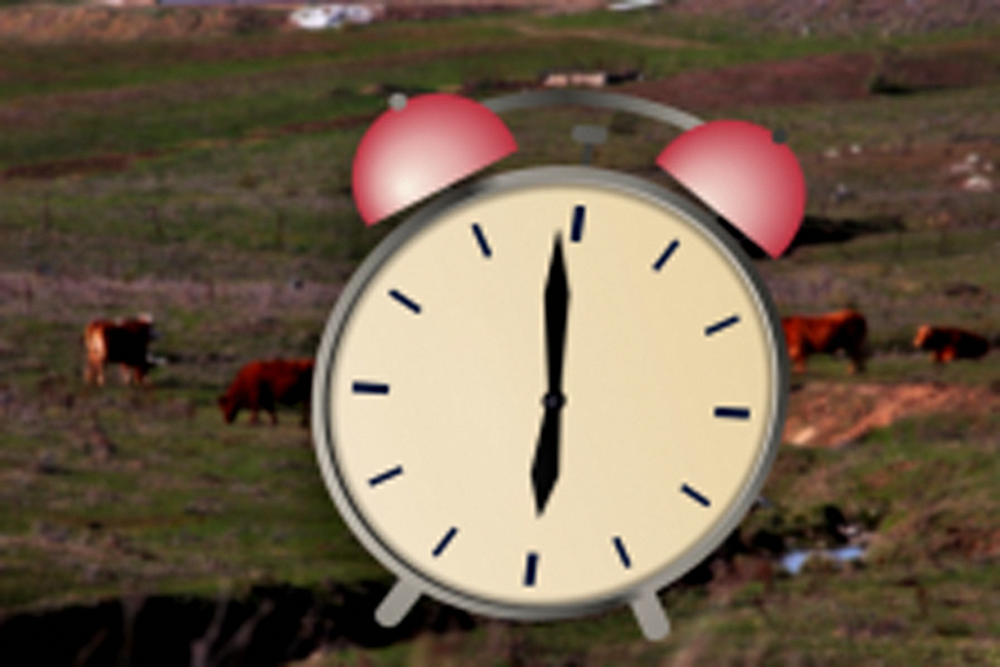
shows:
5,59
